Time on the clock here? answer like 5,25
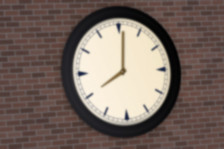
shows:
8,01
